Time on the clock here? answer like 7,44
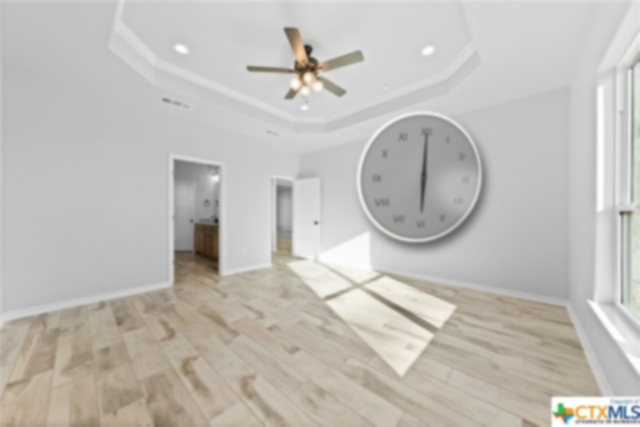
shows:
6,00
